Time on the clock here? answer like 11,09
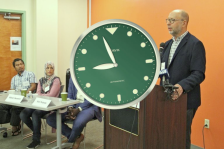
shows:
8,57
